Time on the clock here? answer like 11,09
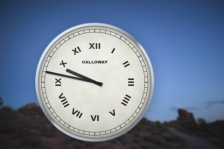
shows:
9,47
